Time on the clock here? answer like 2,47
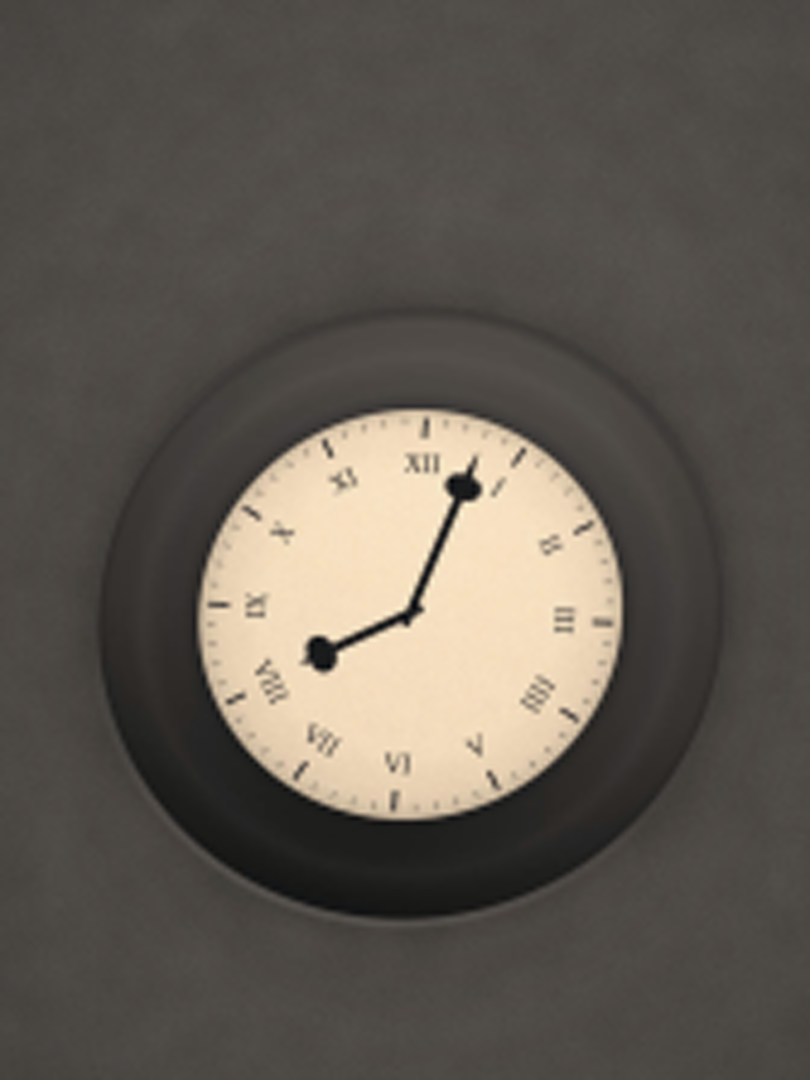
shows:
8,03
